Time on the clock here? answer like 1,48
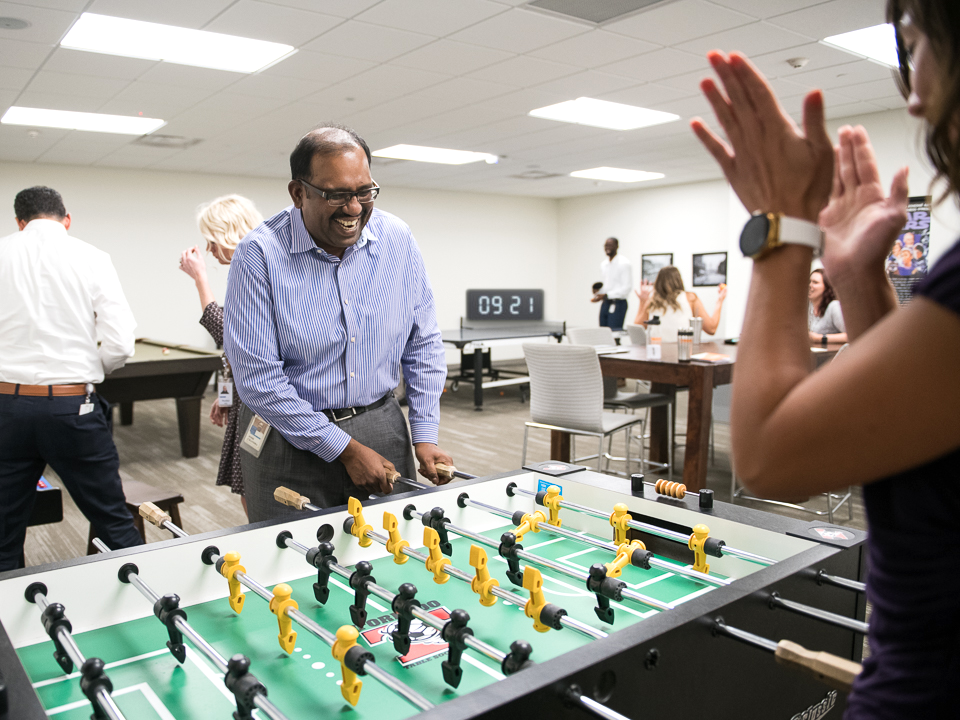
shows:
9,21
